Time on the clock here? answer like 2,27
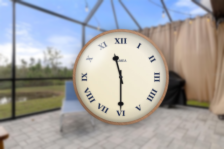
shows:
11,30
